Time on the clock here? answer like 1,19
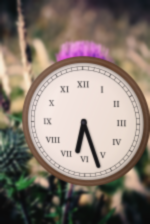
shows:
6,27
